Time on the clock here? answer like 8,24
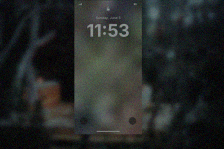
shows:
11,53
